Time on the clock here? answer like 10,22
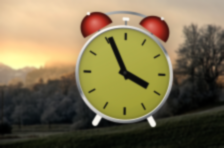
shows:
3,56
